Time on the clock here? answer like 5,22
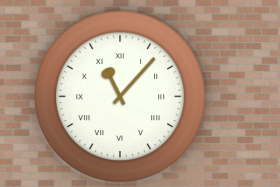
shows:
11,07
